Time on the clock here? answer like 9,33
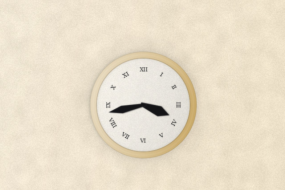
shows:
3,43
